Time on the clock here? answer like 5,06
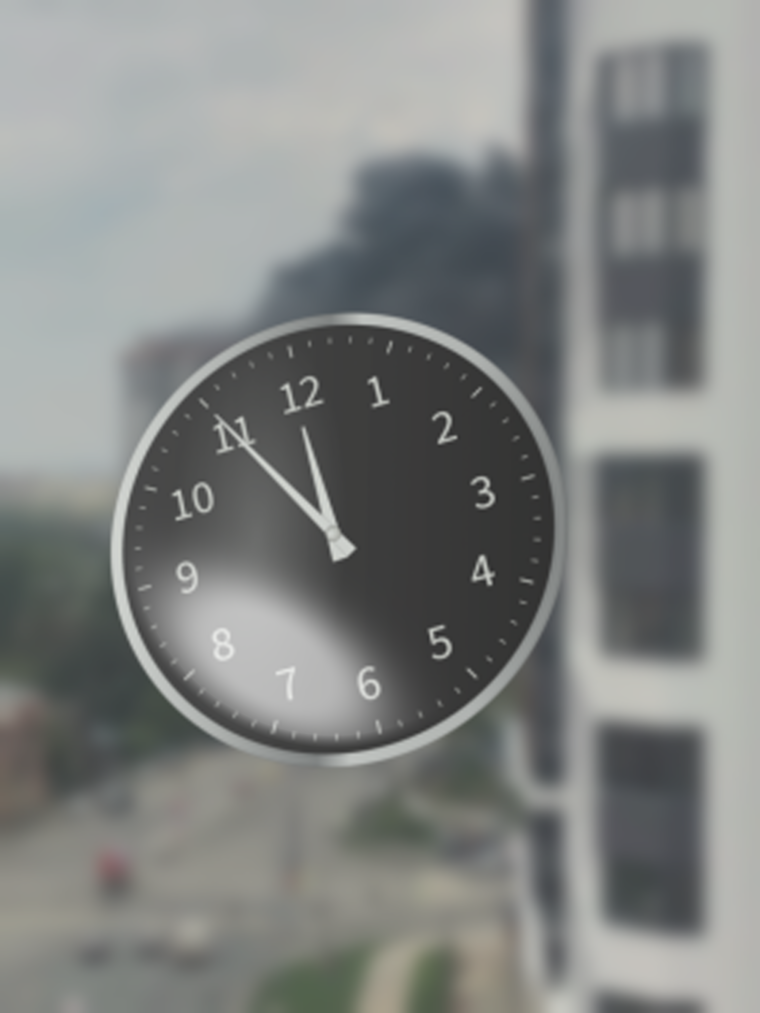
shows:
11,55
